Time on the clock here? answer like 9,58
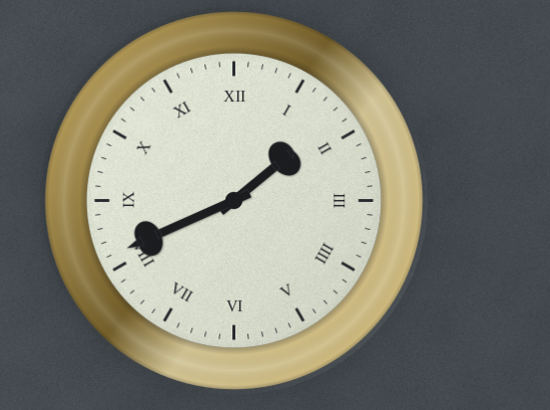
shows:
1,41
